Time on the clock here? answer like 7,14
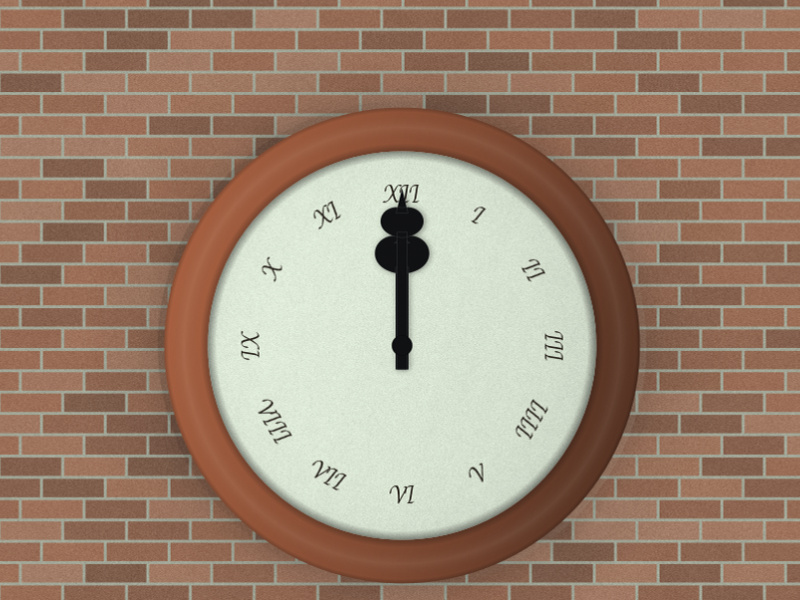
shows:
12,00
